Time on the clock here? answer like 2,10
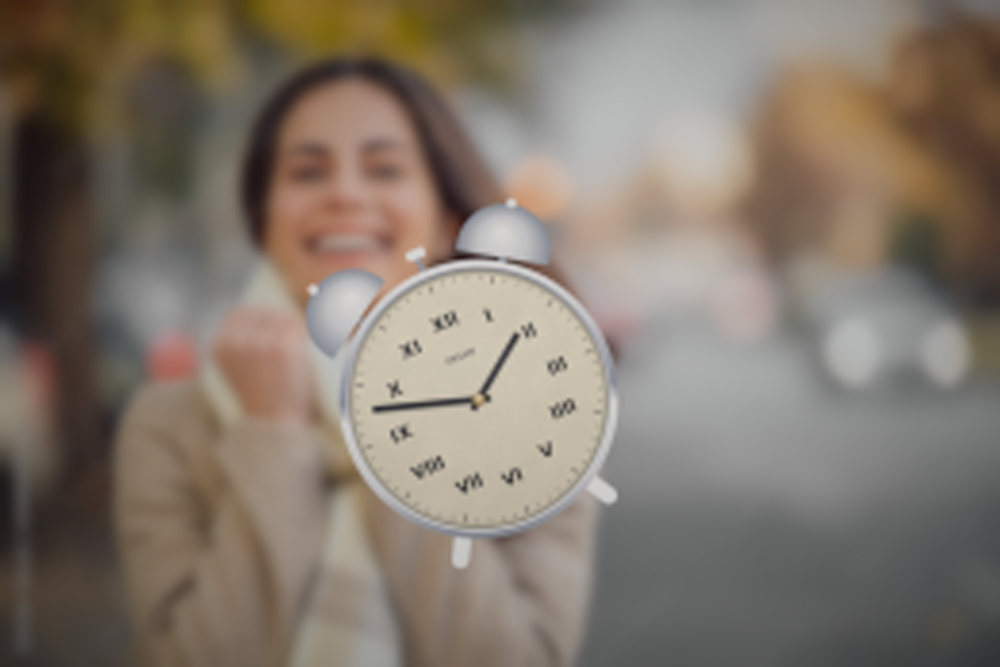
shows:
1,48
